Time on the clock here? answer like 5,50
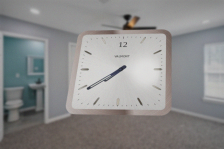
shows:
7,39
